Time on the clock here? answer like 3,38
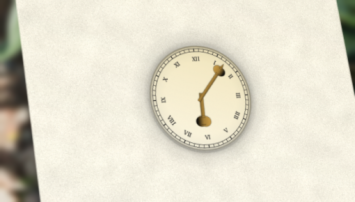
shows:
6,07
